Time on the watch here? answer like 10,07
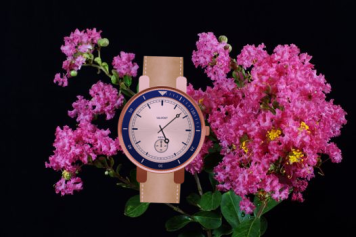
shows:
5,08
